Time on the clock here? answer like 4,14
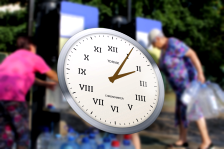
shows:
2,05
